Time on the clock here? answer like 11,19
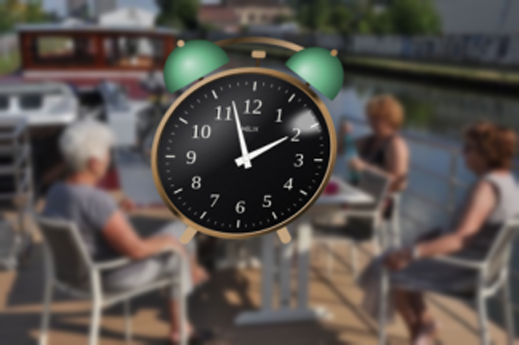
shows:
1,57
